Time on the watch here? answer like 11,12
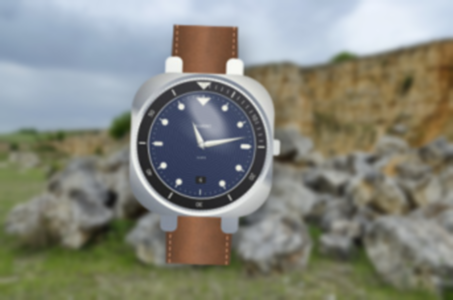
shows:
11,13
